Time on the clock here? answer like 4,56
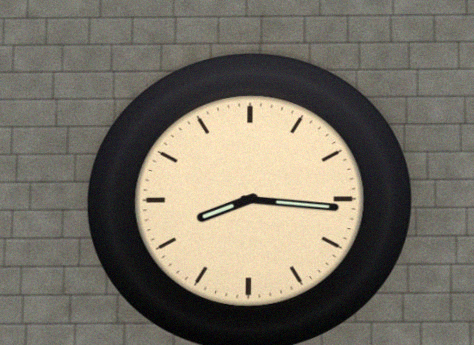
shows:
8,16
